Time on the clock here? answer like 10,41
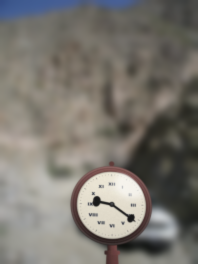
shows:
9,21
